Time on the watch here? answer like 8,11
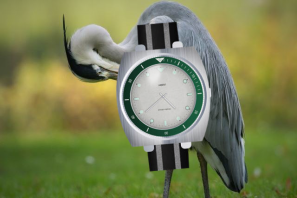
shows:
4,39
